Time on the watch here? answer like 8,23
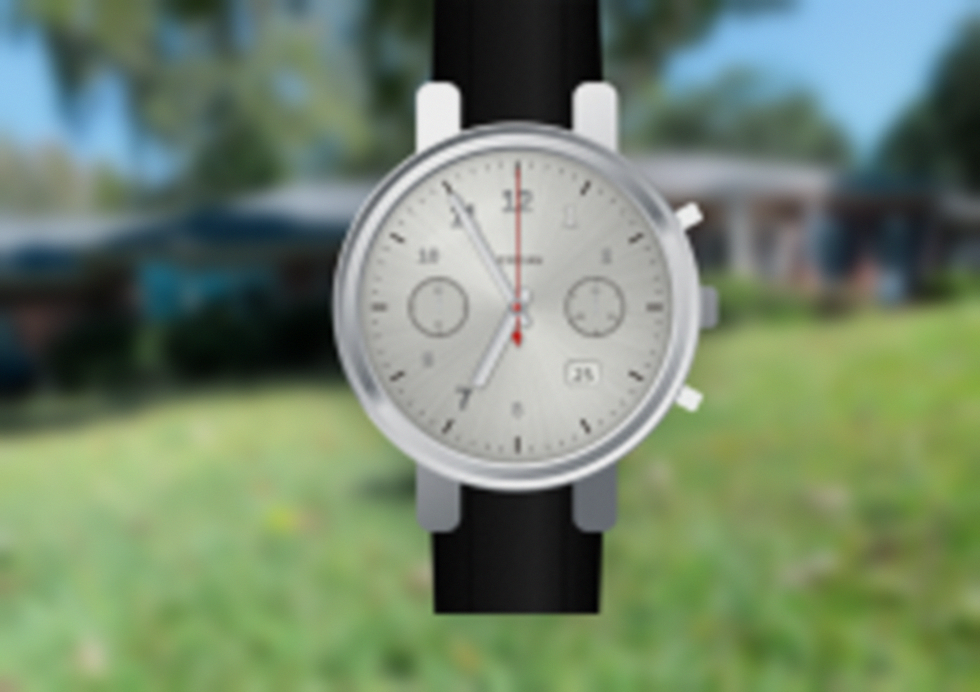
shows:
6,55
